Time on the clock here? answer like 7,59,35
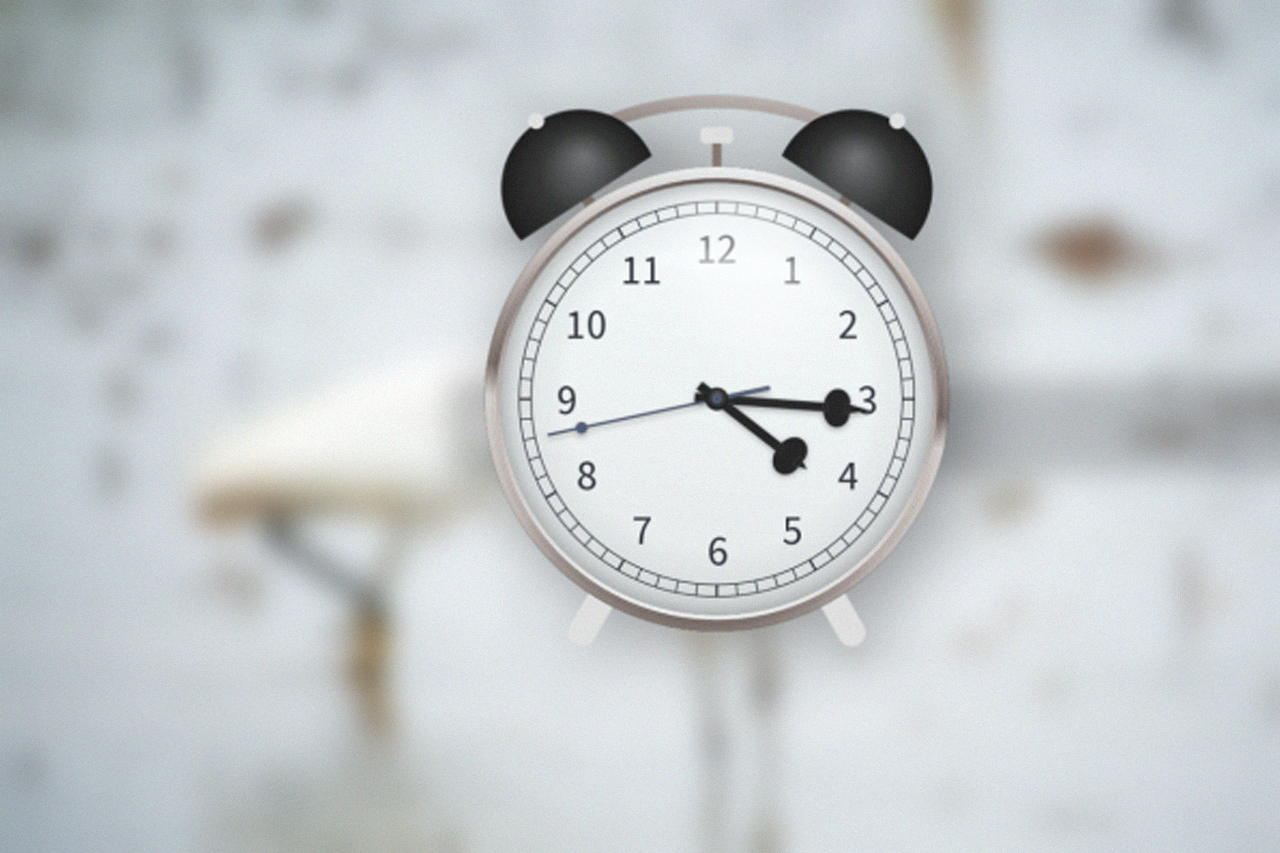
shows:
4,15,43
